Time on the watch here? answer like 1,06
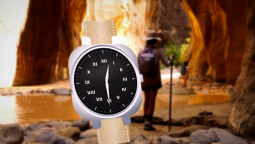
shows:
12,30
